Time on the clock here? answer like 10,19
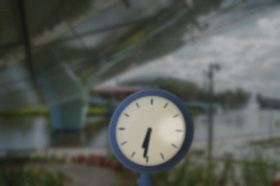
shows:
6,31
